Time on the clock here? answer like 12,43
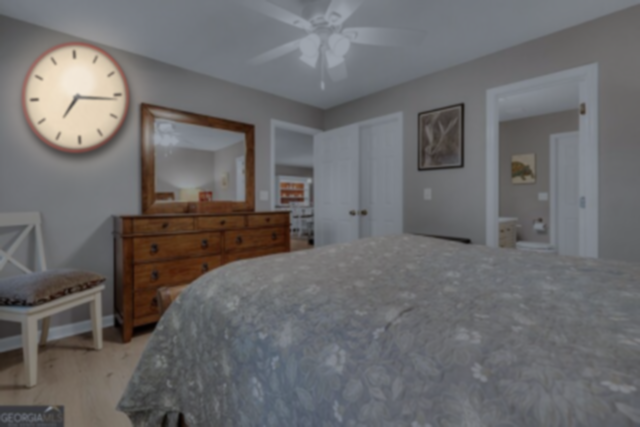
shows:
7,16
